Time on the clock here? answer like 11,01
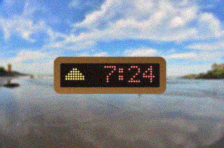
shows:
7,24
